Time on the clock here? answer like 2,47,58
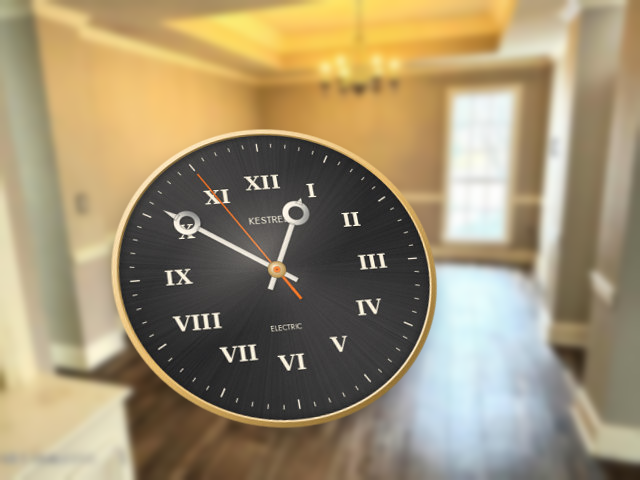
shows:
12,50,55
